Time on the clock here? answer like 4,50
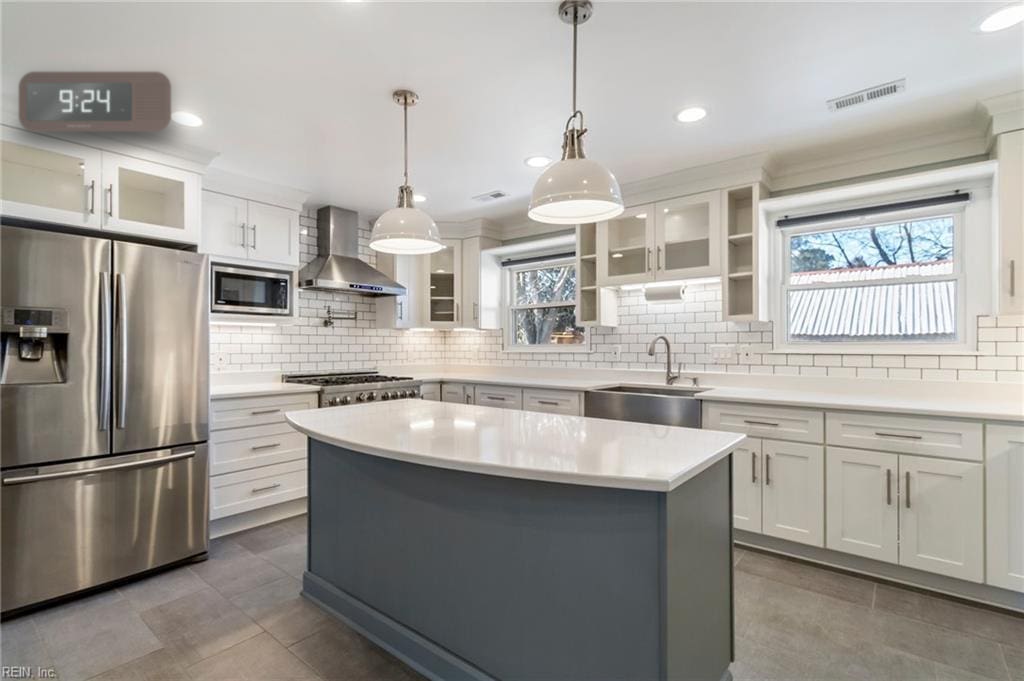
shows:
9,24
